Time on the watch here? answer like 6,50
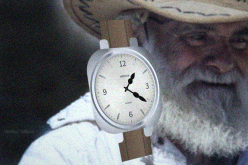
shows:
1,21
